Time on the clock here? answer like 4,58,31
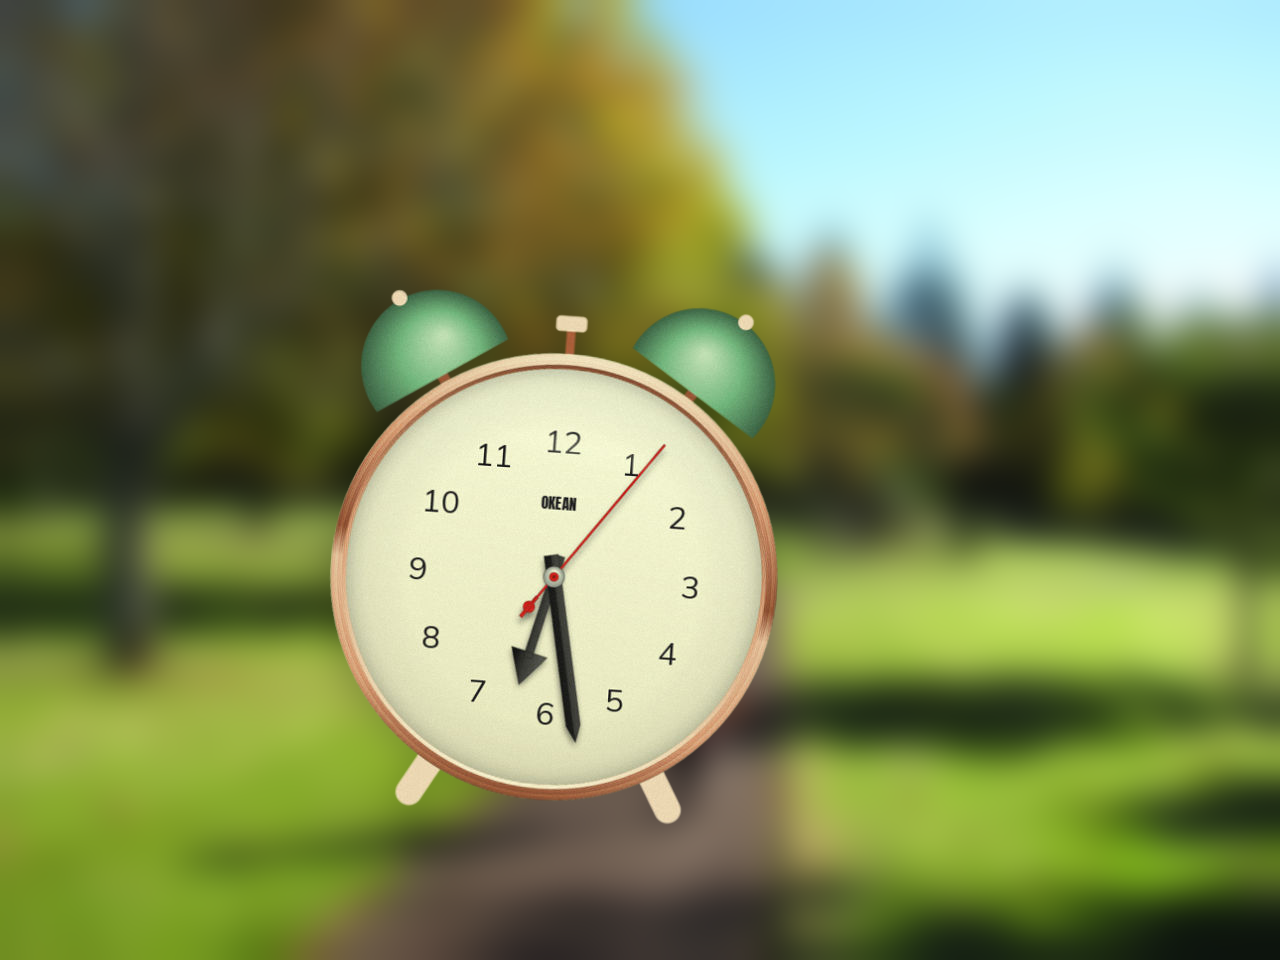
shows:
6,28,06
